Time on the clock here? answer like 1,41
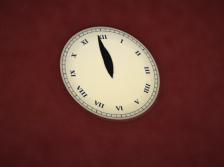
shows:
11,59
